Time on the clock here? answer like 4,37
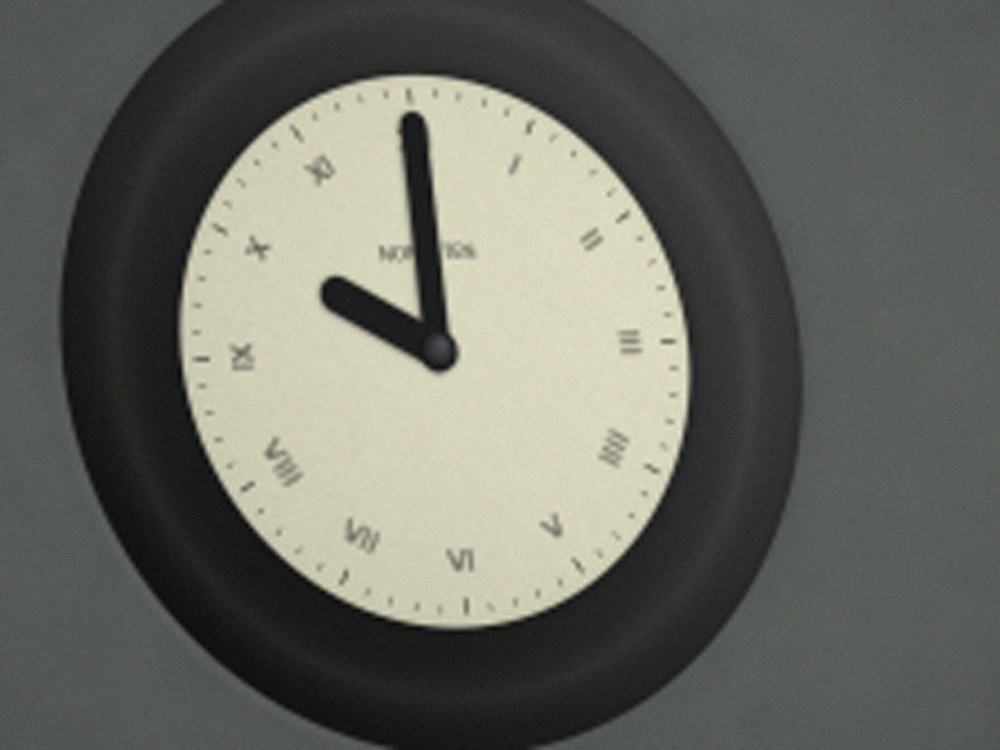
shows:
10,00
